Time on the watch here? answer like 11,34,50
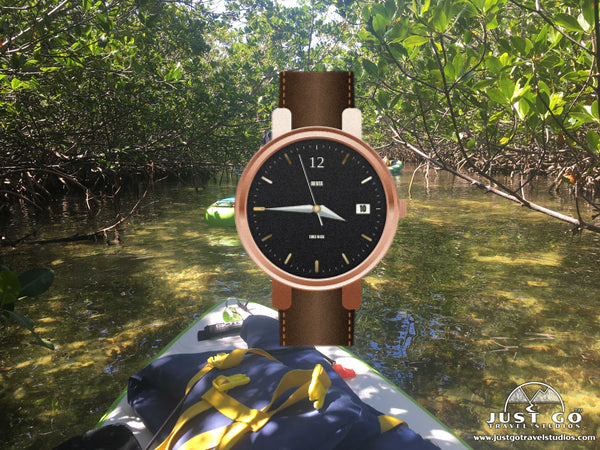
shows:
3,44,57
